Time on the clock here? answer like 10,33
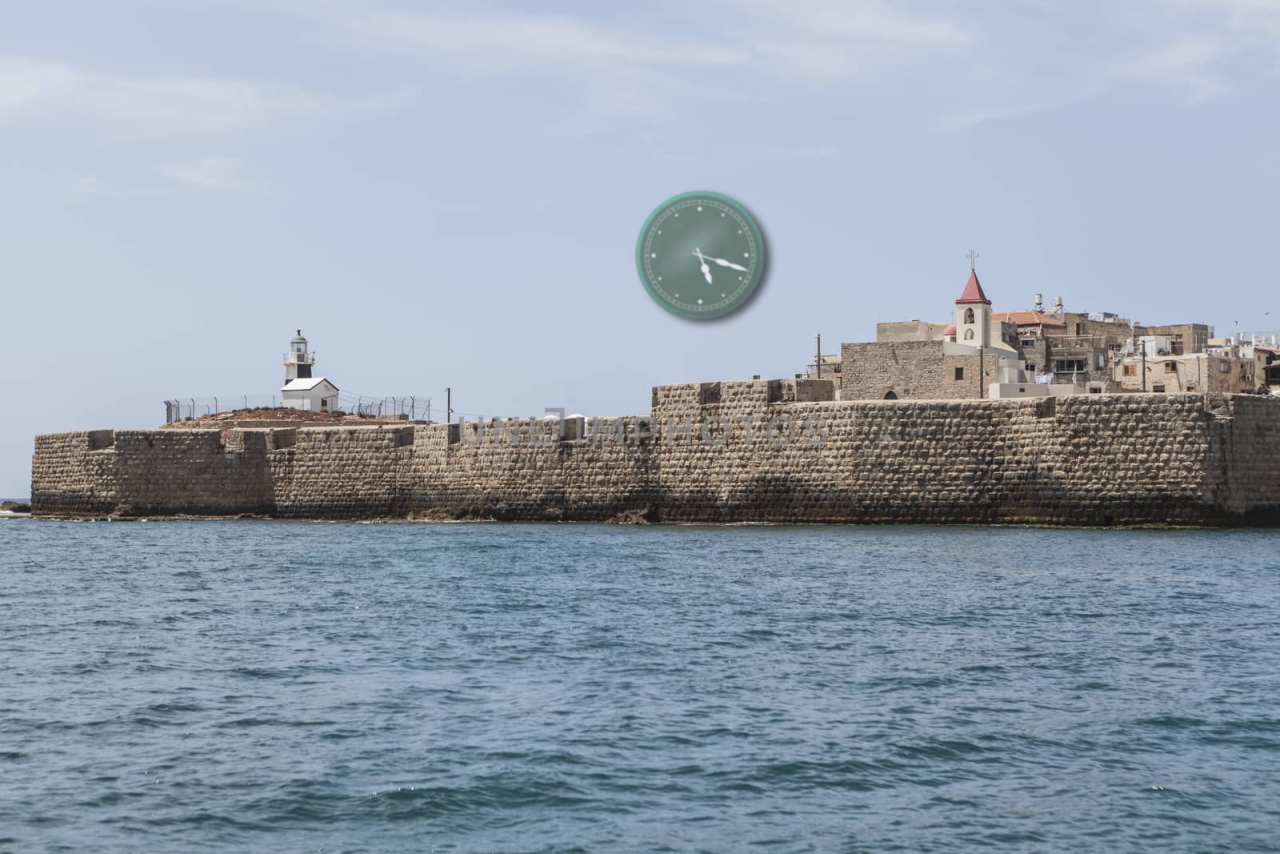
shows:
5,18
